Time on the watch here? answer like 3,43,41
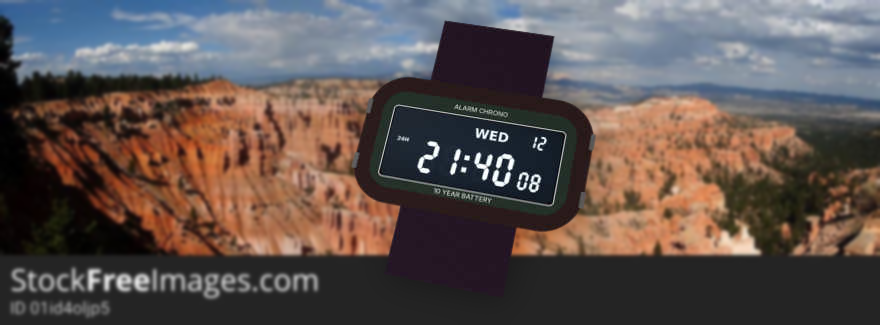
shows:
21,40,08
